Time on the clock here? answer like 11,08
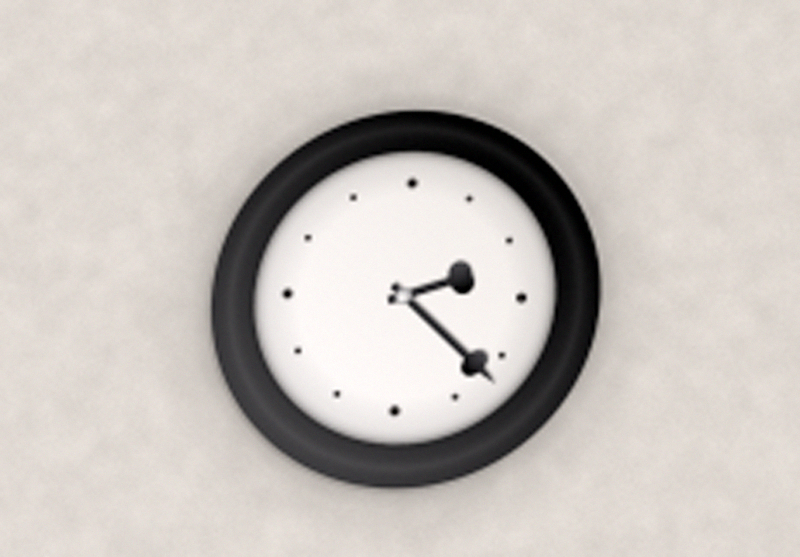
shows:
2,22
